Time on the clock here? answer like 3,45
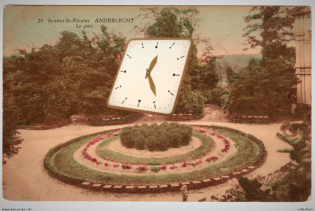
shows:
12,24
